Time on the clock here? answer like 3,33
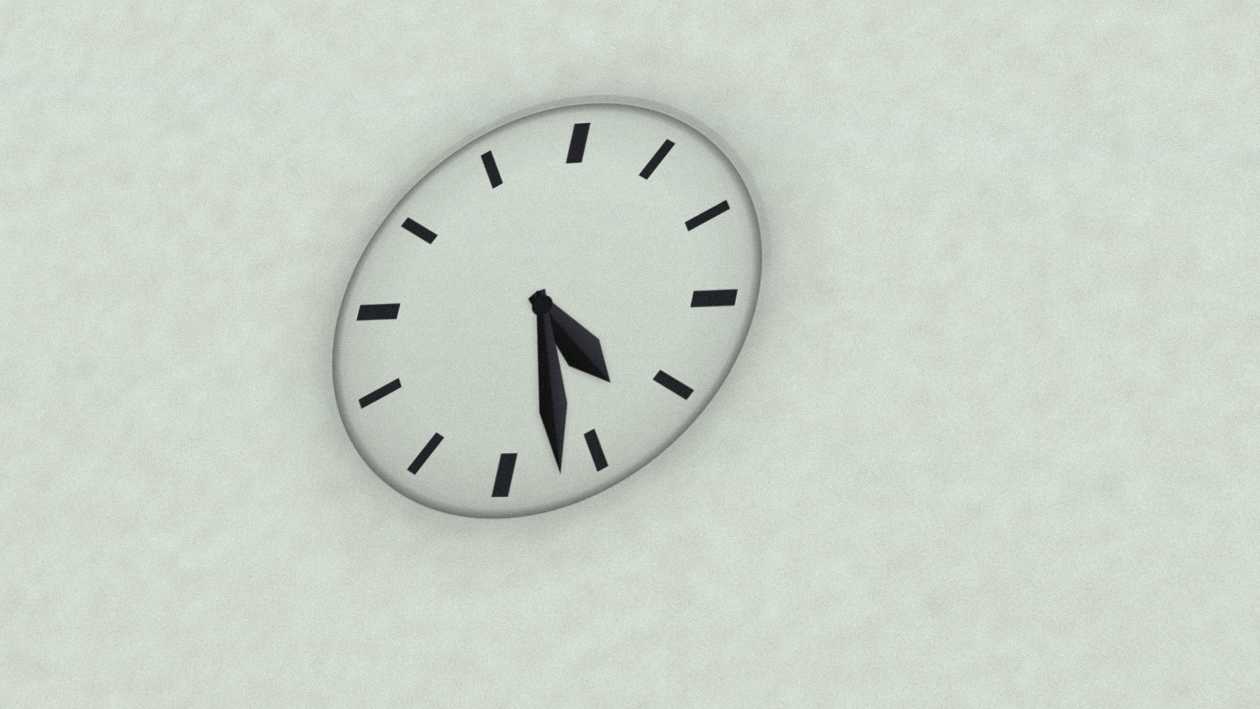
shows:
4,27
